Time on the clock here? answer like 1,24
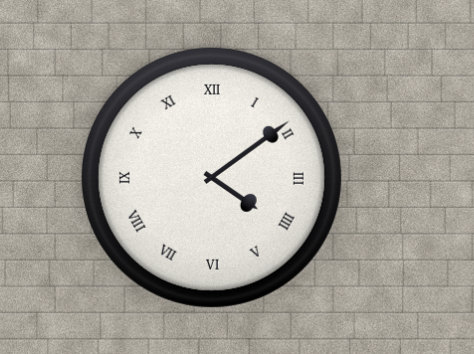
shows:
4,09
